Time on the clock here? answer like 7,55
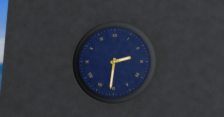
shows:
2,31
